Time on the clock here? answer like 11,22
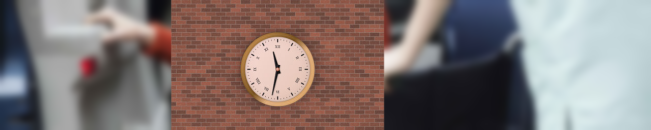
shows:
11,32
